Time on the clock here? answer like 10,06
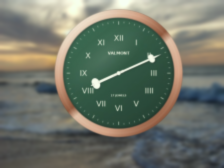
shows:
8,11
